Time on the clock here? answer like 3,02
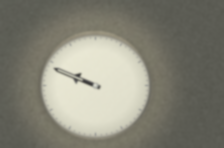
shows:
9,49
